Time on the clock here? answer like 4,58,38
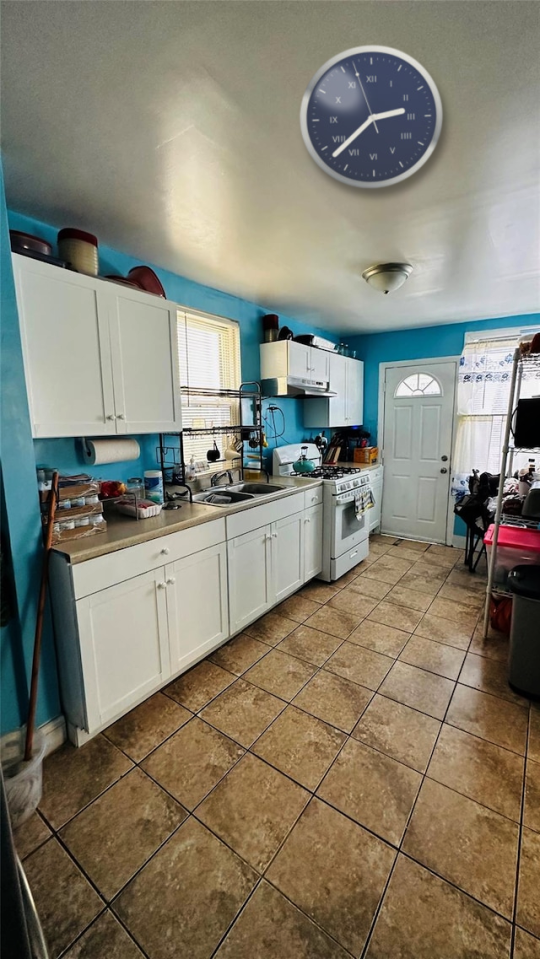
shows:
2,37,57
